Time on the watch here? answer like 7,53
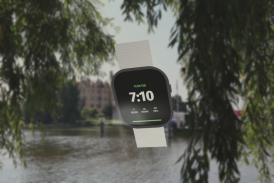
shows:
7,10
